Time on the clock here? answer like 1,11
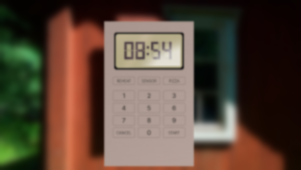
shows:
8,54
